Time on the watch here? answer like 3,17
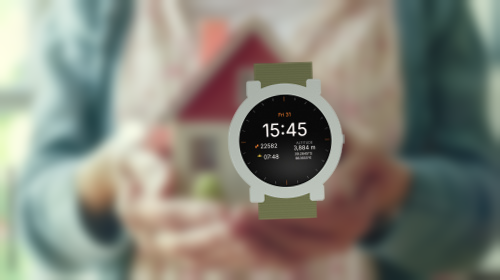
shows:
15,45
